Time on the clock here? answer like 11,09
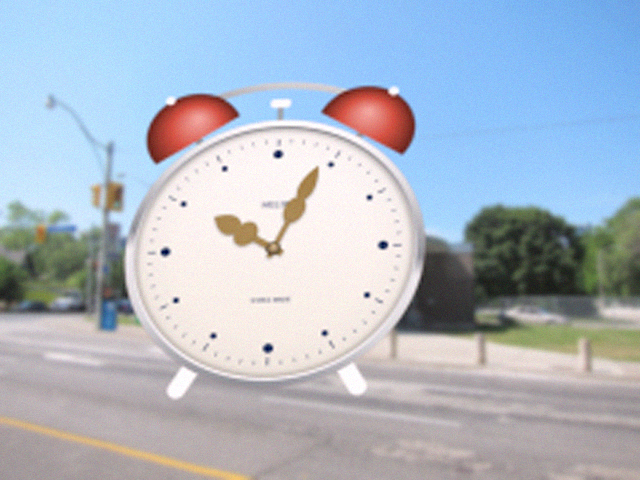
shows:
10,04
